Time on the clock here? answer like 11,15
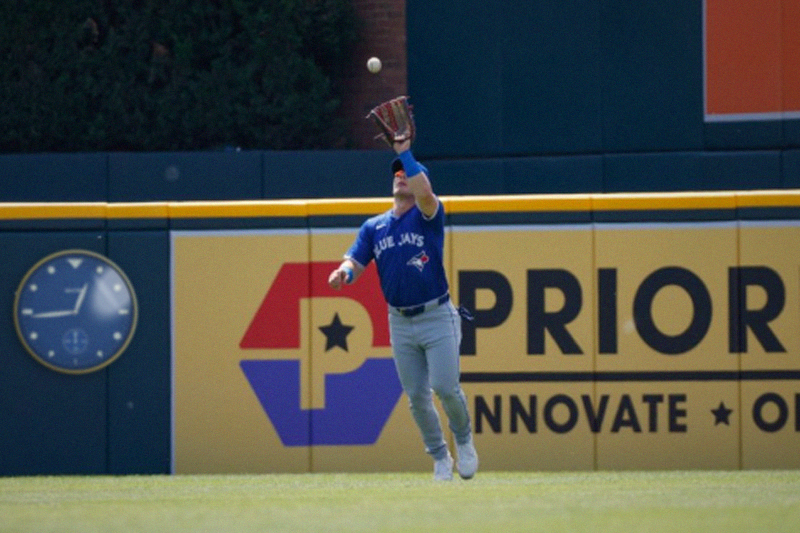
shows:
12,44
